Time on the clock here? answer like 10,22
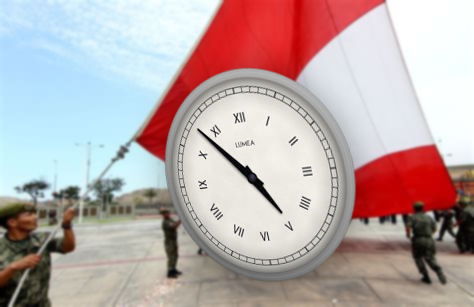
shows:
4,53
